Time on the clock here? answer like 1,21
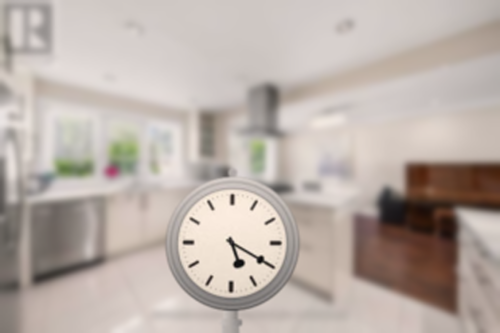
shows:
5,20
